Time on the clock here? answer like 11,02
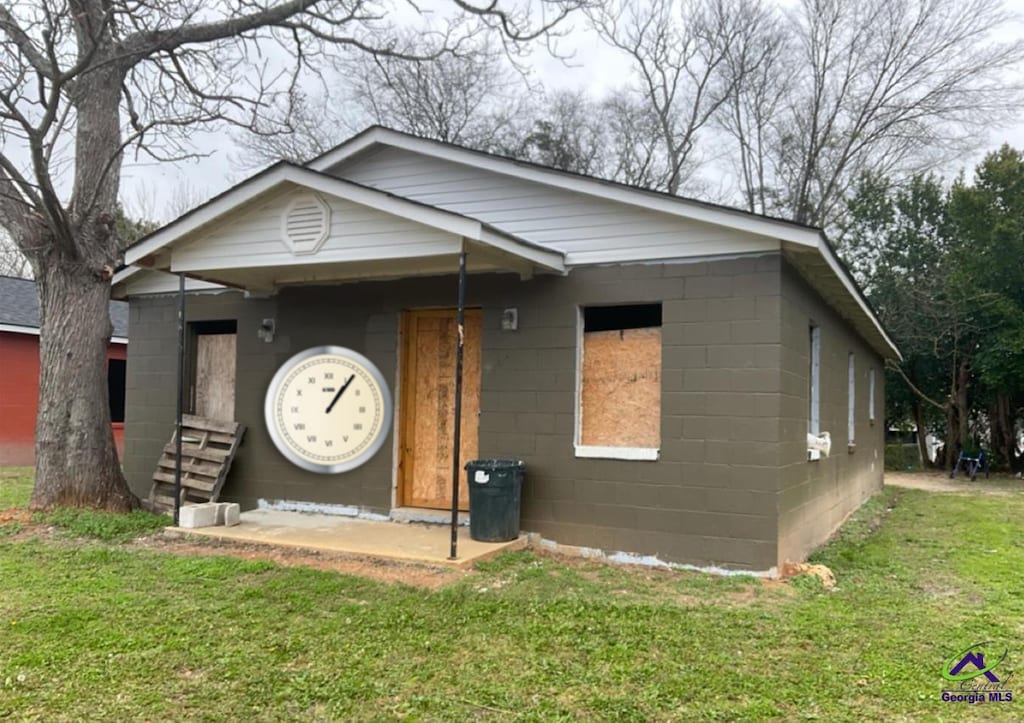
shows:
1,06
